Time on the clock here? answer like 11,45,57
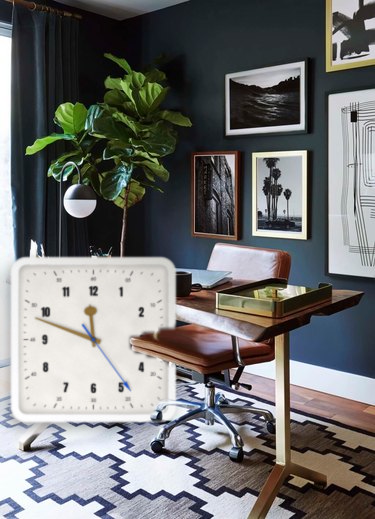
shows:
11,48,24
